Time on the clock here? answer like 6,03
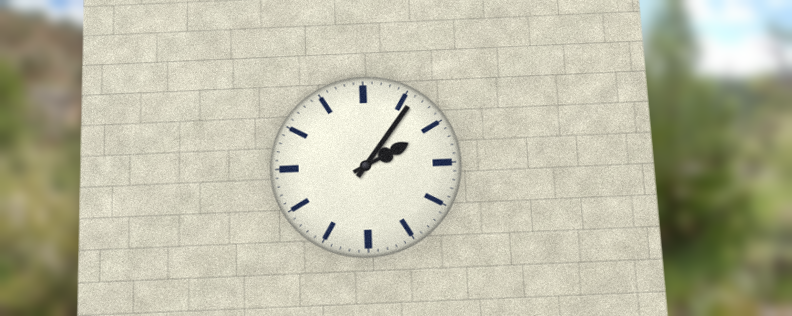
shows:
2,06
